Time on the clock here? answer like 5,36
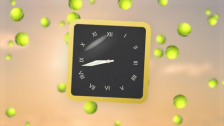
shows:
8,43
